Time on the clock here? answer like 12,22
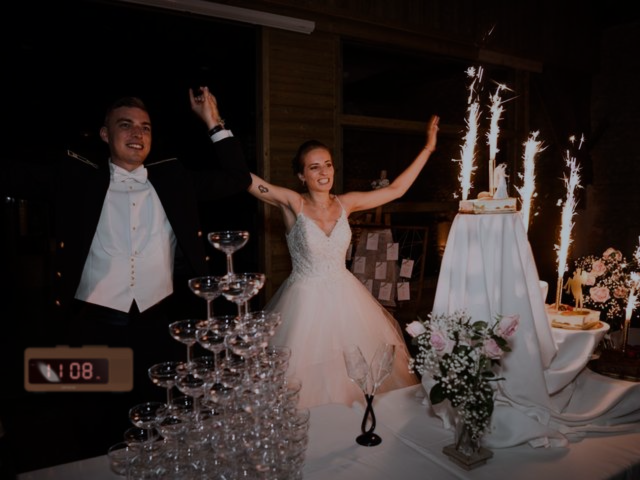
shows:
11,08
